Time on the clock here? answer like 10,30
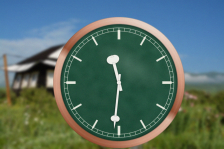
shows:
11,31
